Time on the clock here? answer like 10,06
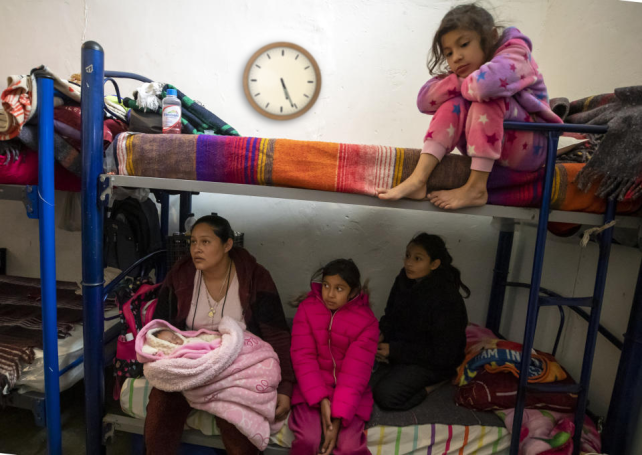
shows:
5,26
